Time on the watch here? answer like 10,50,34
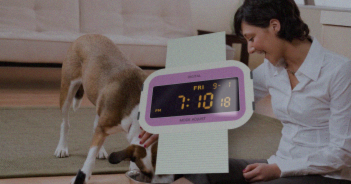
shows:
7,10,18
